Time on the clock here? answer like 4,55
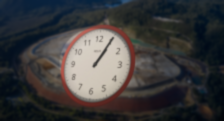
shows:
1,05
